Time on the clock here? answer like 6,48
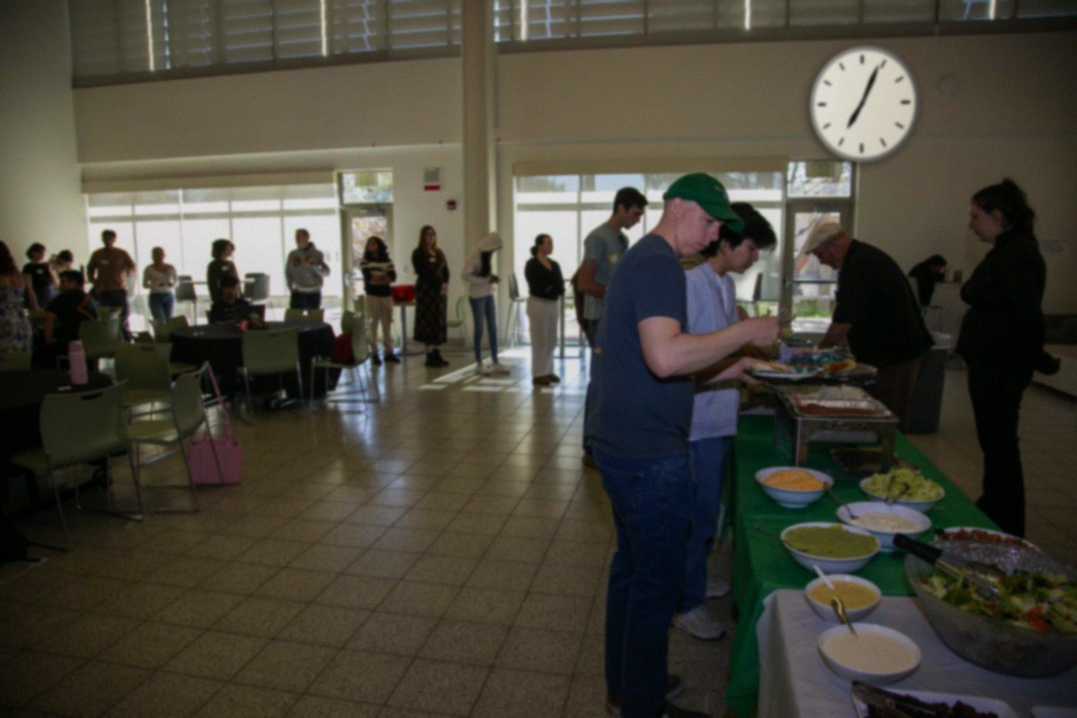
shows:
7,04
